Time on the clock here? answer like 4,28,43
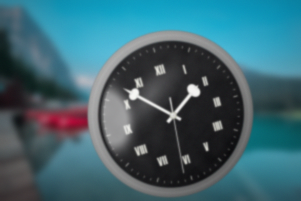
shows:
1,52,31
